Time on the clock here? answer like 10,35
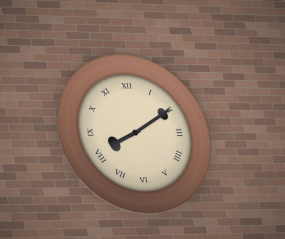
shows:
8,10
